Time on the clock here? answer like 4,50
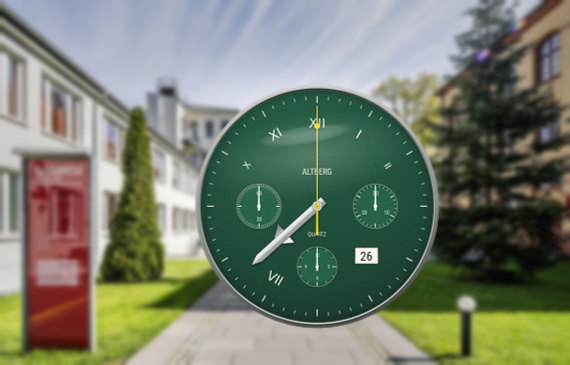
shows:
7,38
